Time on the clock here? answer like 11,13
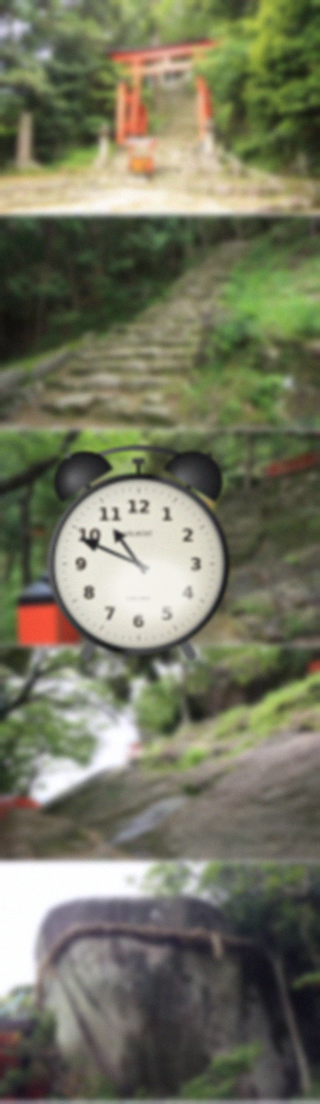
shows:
10,49
